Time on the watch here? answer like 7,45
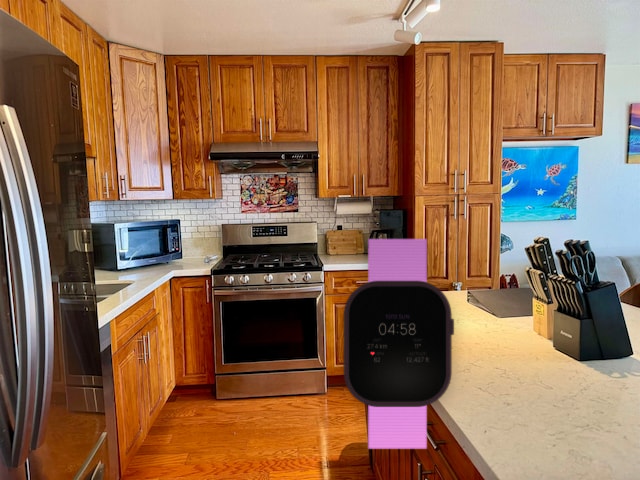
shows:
4,58
